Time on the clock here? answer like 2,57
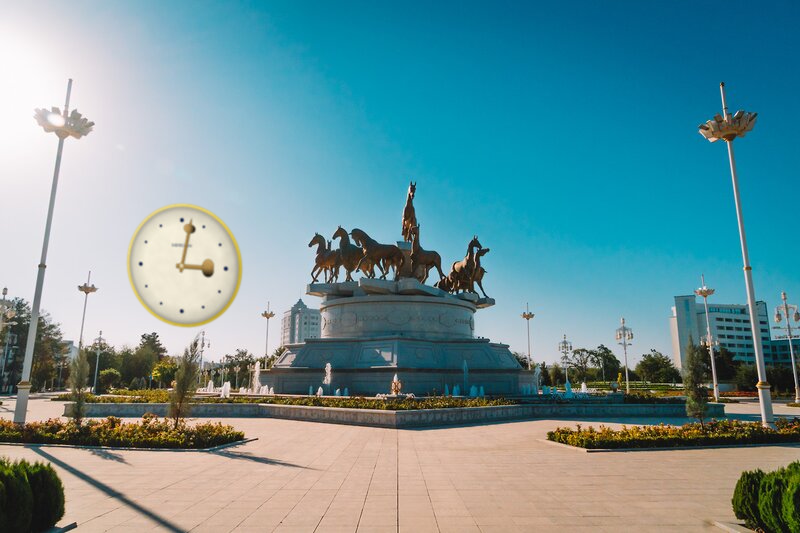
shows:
3,02
